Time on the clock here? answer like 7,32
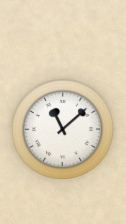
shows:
11,08
